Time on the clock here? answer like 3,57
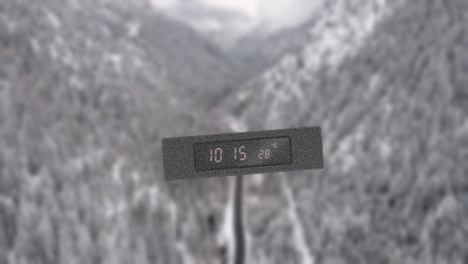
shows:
10,15
